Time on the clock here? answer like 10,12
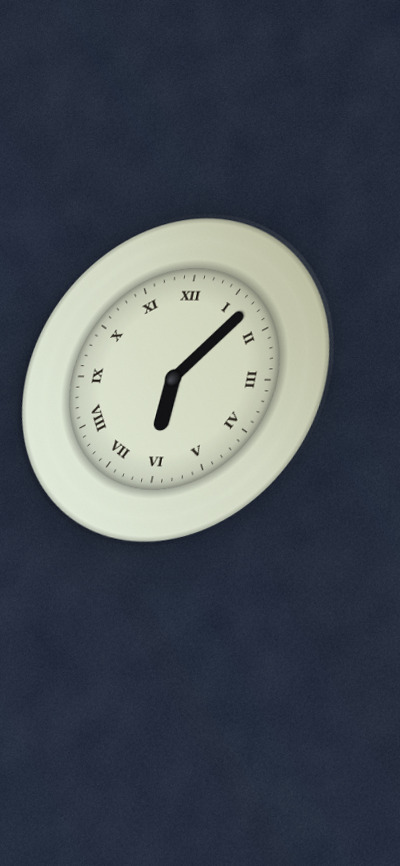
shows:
6,07
